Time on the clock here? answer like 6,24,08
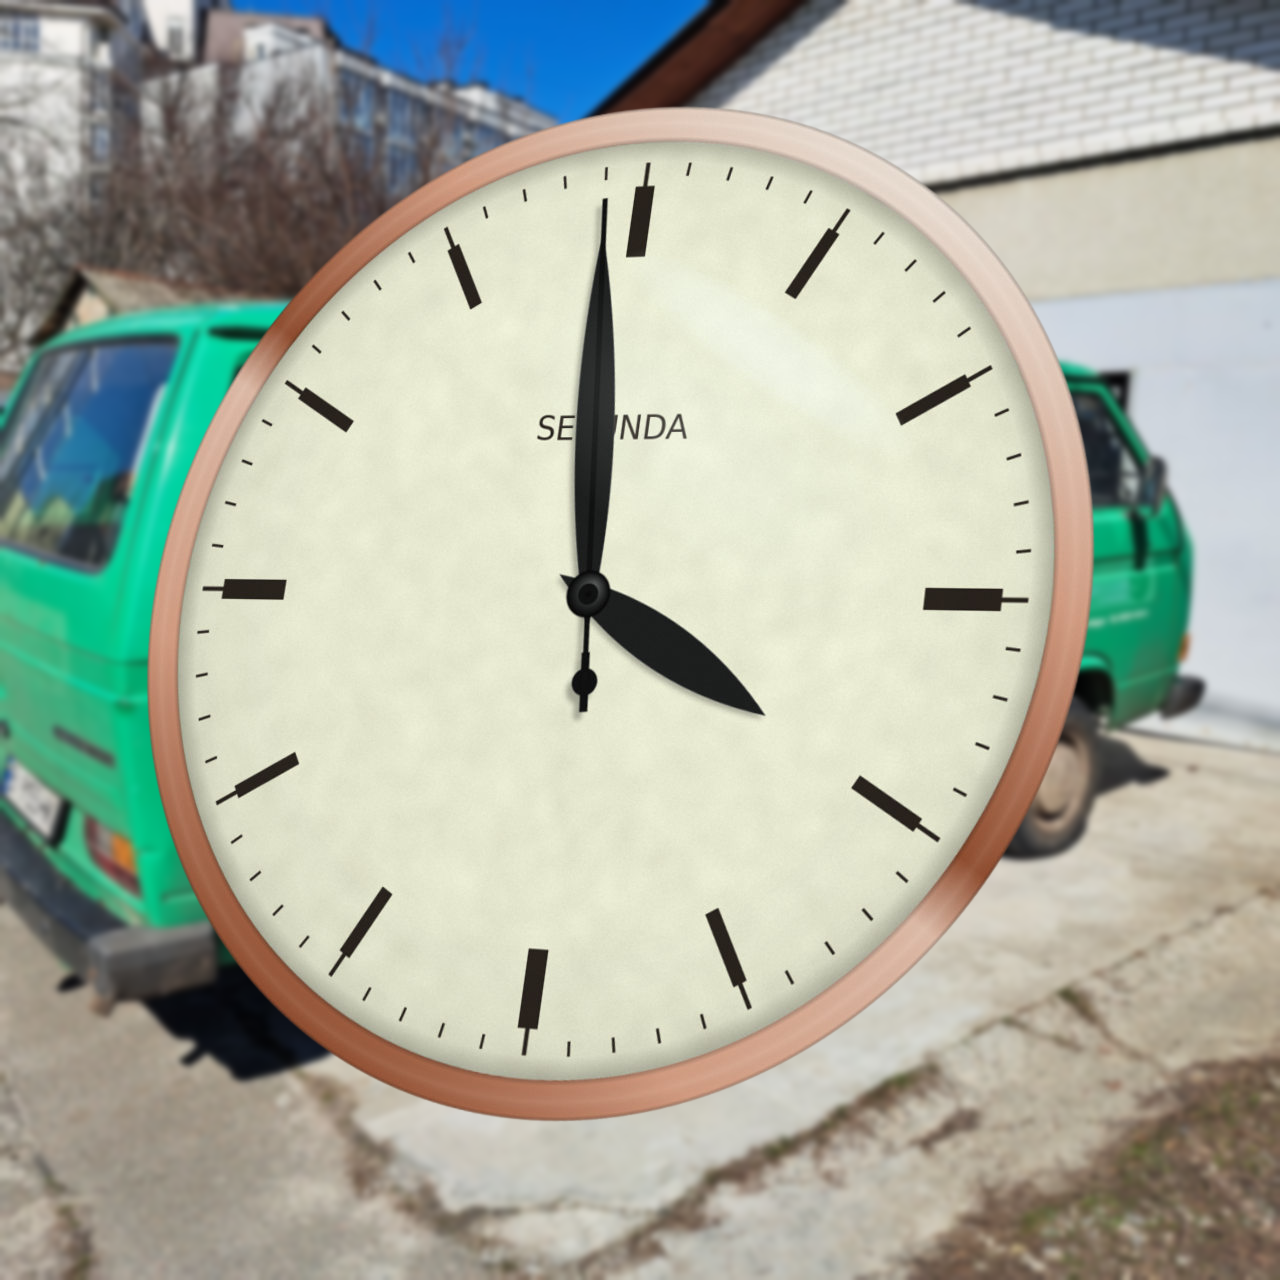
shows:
3,58,59
